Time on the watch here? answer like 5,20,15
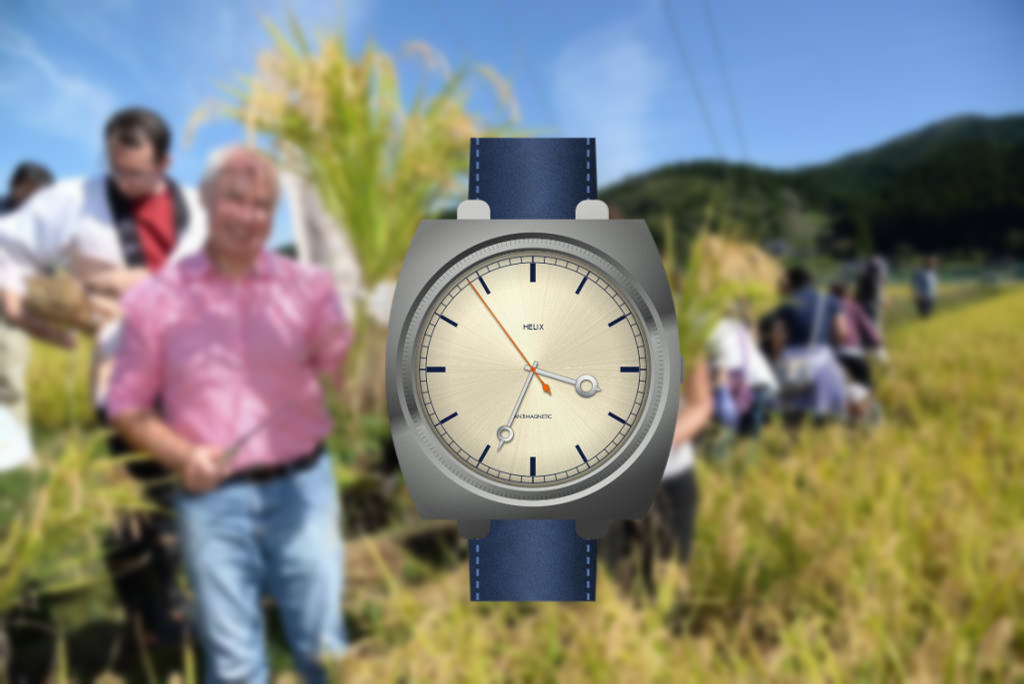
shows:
3,33,54
